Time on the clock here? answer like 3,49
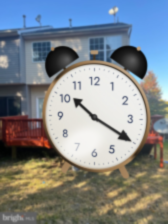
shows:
10,20
